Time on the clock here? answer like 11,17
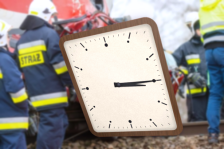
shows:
3,15
